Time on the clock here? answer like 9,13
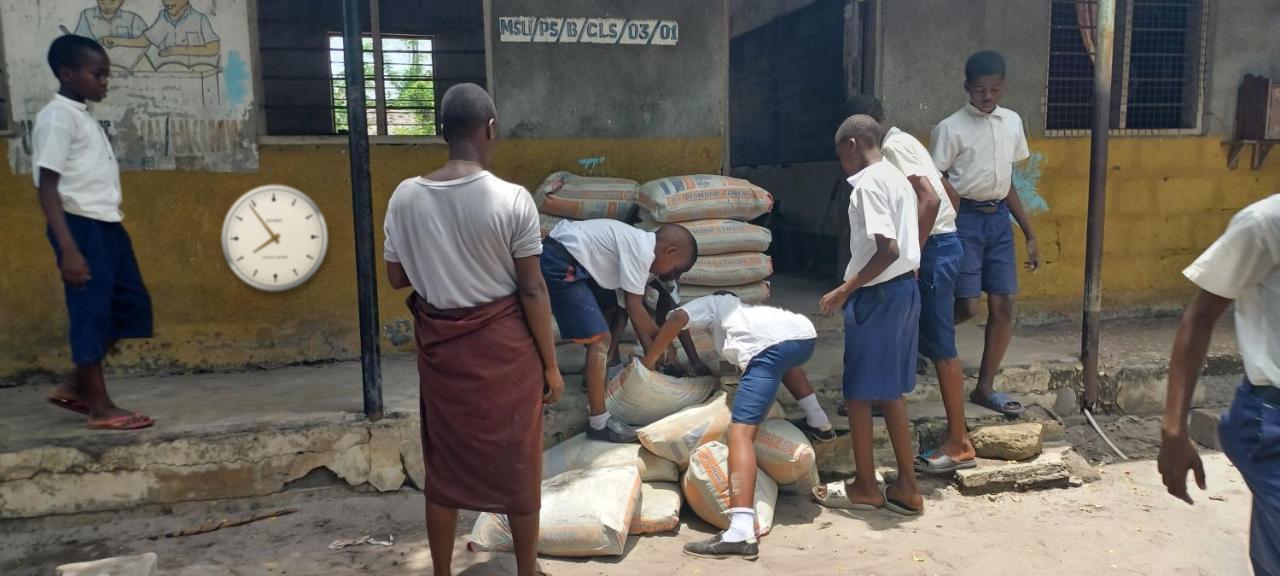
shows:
7,54
